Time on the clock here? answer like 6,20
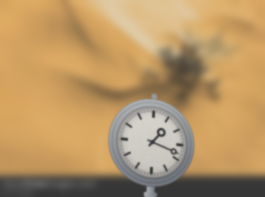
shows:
1,18
